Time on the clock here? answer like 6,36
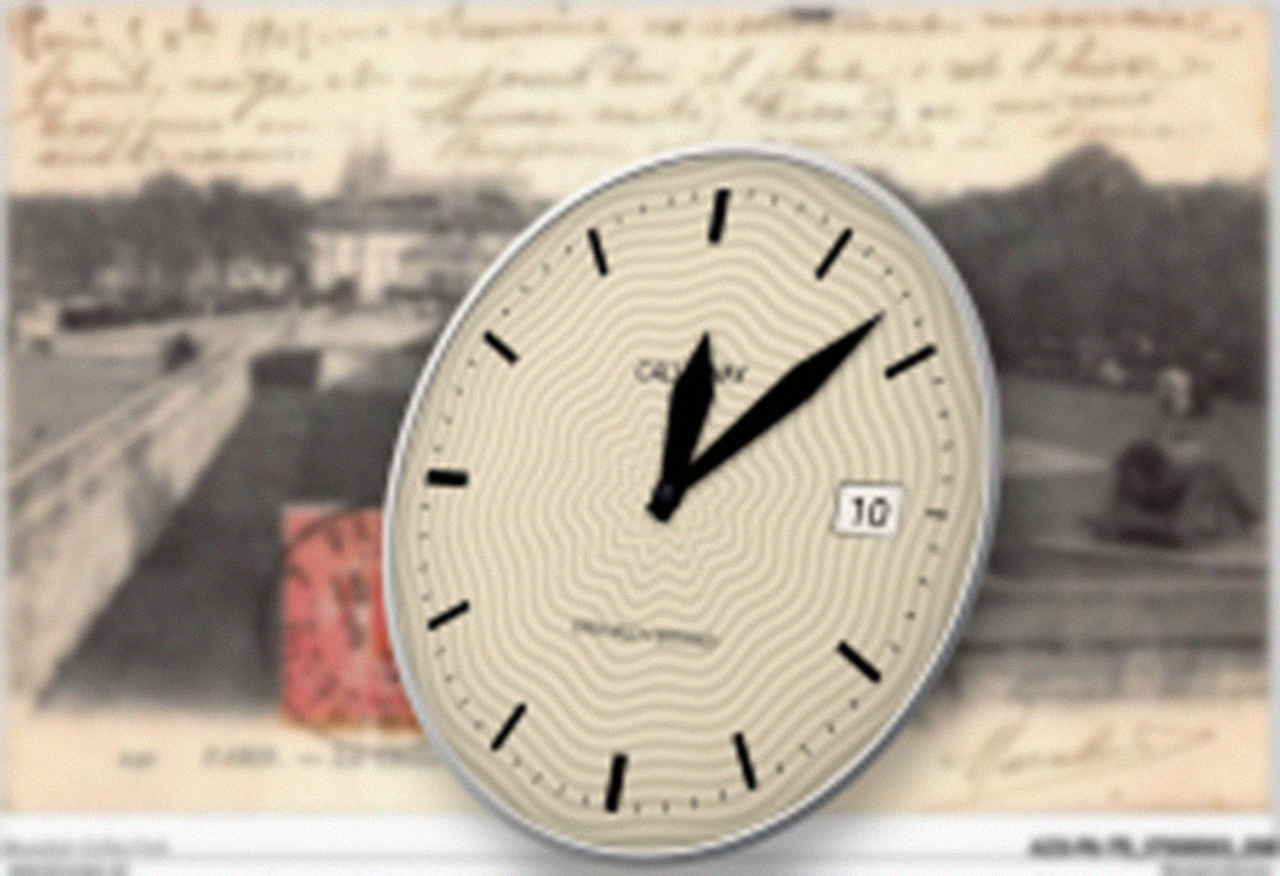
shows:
12,08
